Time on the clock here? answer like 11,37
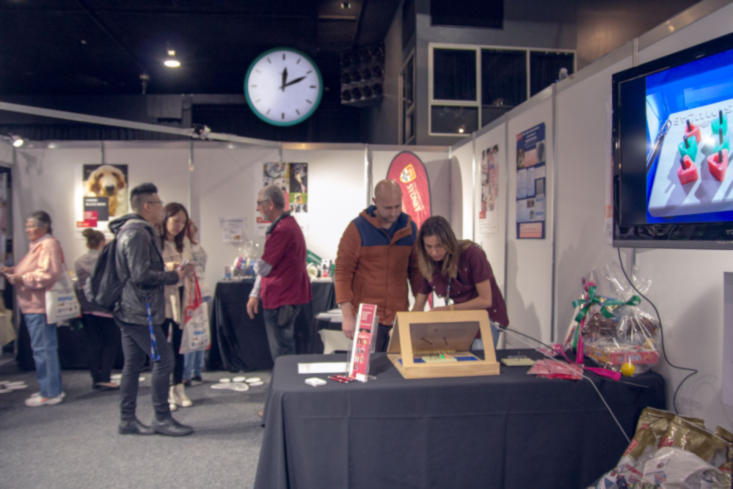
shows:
12,11
